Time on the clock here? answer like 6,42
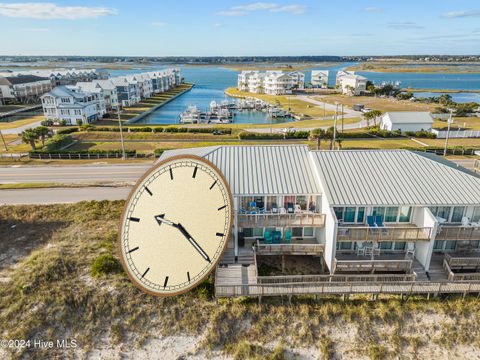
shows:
9,20
